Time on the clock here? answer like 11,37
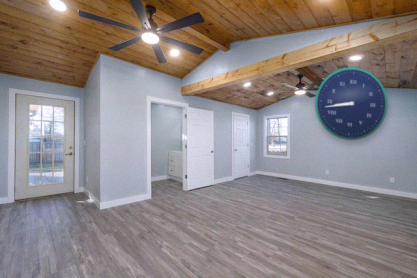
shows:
8,43
